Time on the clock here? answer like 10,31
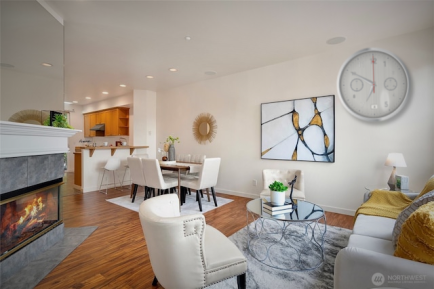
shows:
6,50
